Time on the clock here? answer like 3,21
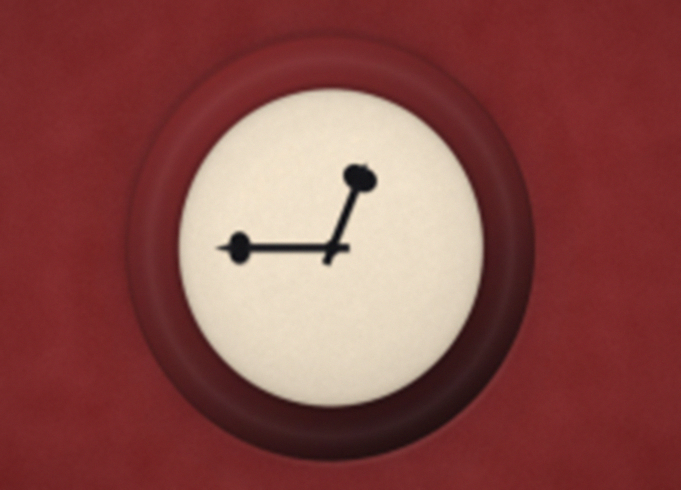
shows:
12,45
